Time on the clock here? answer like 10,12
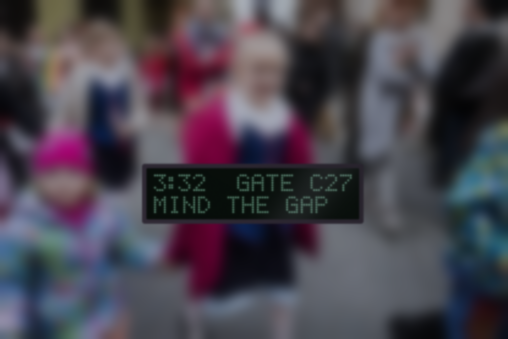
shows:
3,32
